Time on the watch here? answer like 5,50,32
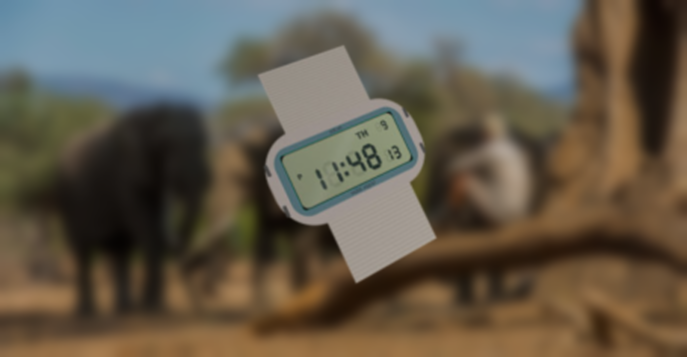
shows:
11,48,13
